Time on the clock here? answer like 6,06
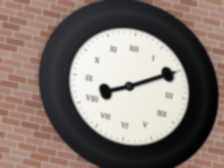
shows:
8,10
